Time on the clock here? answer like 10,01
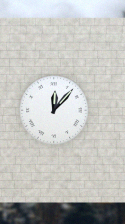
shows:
12,07
